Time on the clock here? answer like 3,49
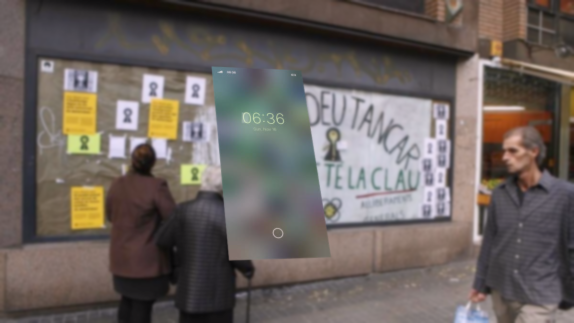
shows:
6,36
